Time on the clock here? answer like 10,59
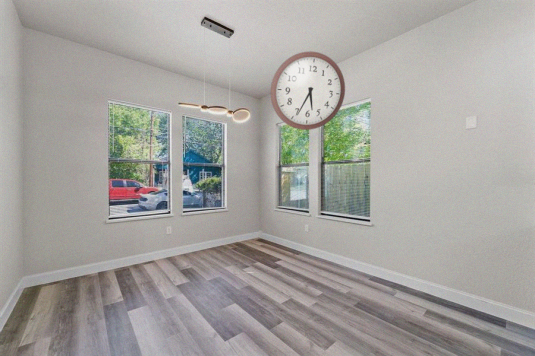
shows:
5,34
